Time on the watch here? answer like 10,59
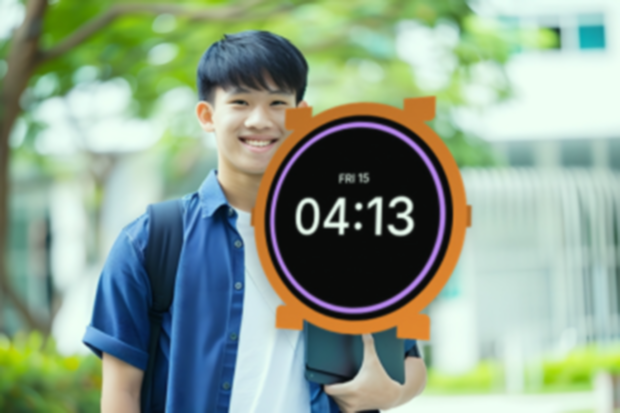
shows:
4,13
